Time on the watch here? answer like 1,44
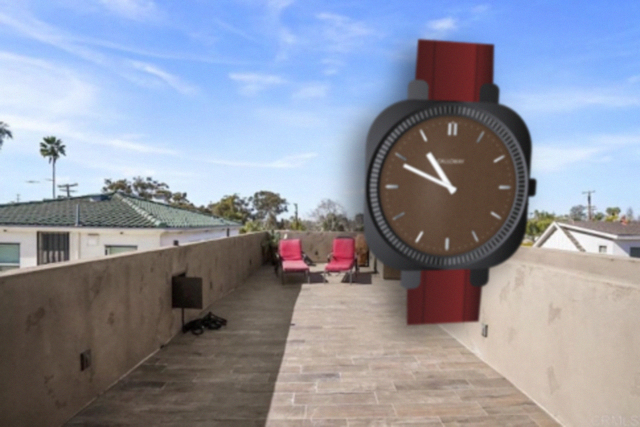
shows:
10,49
